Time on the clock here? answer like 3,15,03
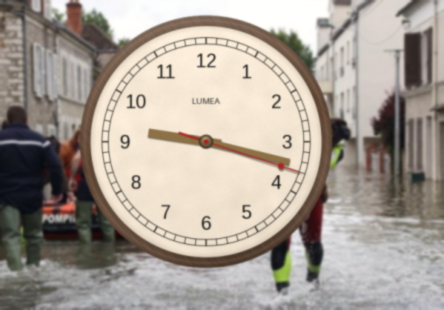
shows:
9,17,18
